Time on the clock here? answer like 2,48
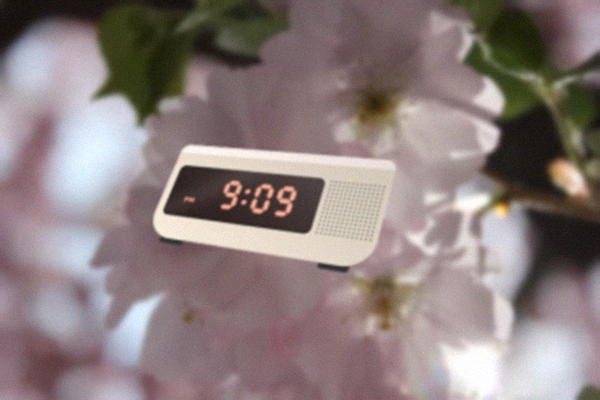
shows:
9,09
